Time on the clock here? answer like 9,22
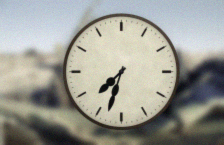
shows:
7,33
